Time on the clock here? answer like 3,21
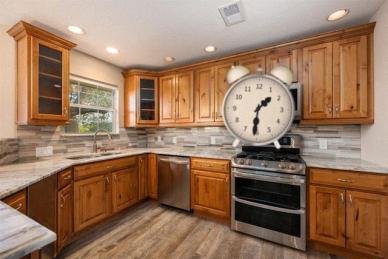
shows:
1,31
